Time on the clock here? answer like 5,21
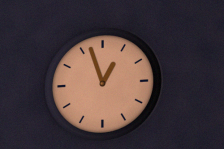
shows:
12,57
